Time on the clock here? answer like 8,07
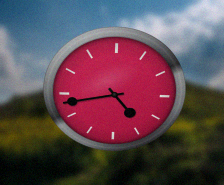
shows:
4,43
